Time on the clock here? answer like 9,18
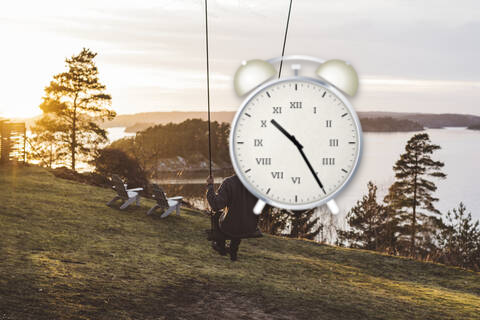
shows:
10,25
